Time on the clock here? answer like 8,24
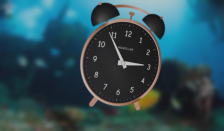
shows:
2,54
